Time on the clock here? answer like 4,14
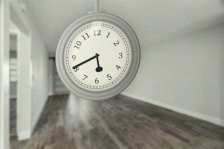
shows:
5,41
